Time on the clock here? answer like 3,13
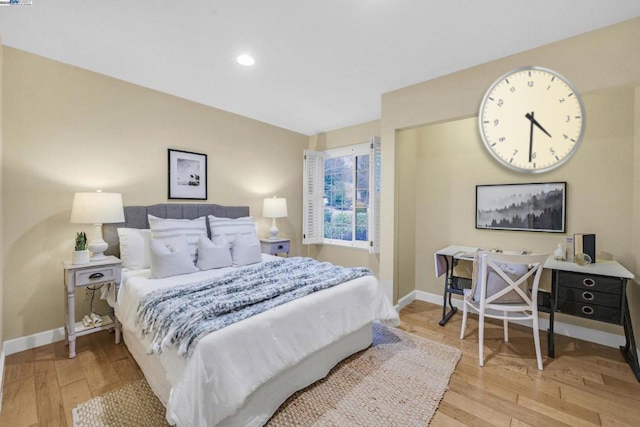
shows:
4,31
